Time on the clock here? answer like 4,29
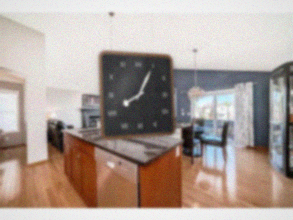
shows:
8,05
